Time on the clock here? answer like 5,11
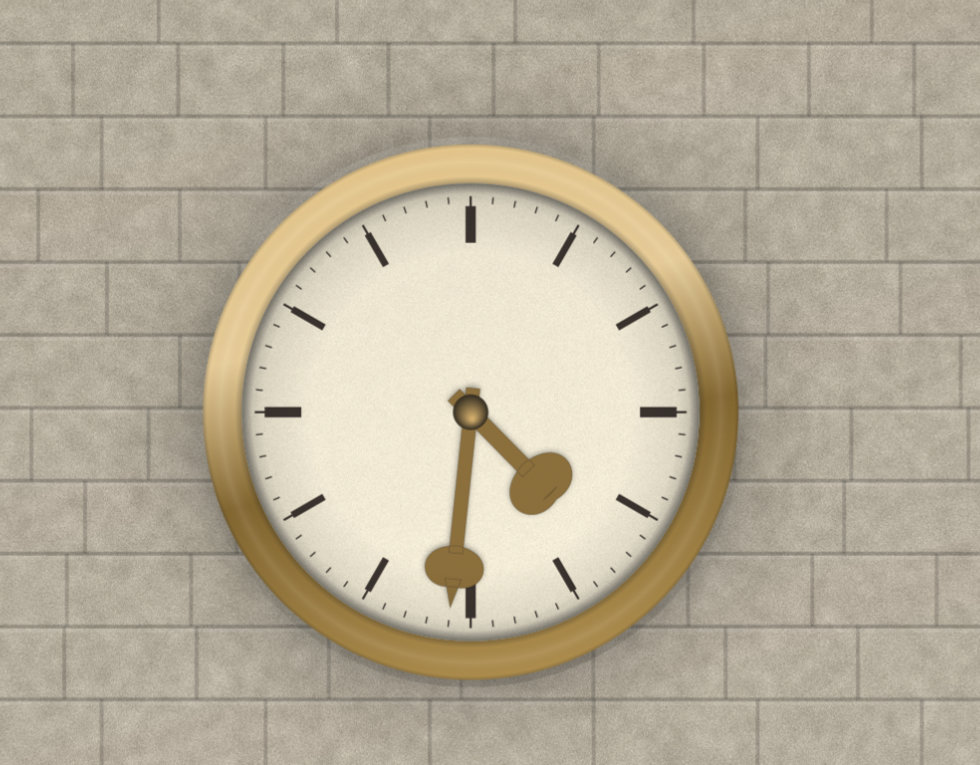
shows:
4,31
